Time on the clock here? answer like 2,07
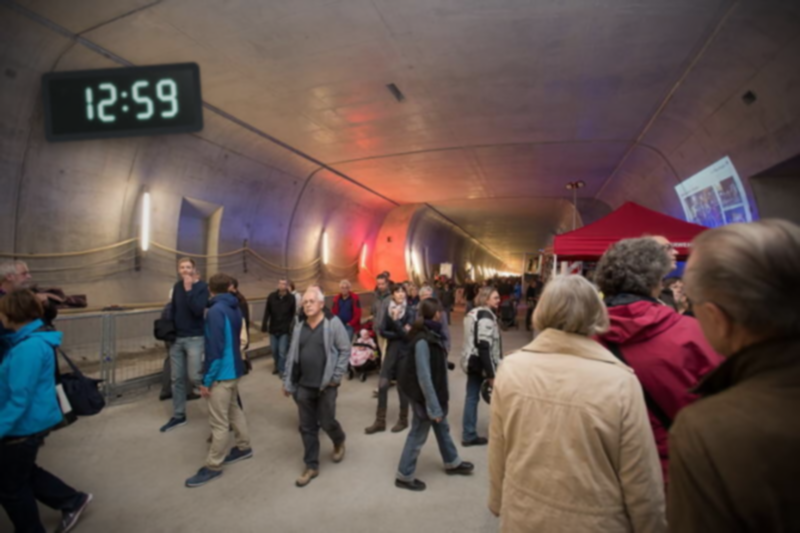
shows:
12,59
